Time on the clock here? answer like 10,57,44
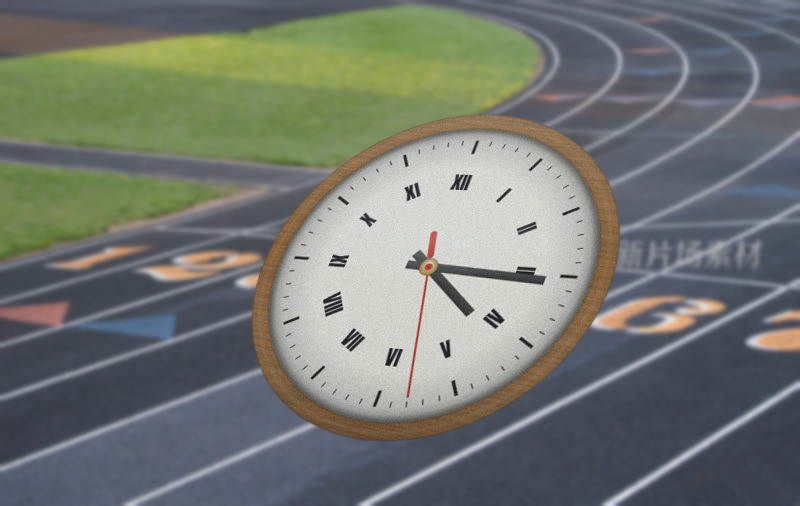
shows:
4,15,28
